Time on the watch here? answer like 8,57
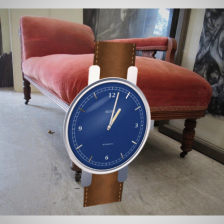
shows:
1,02
